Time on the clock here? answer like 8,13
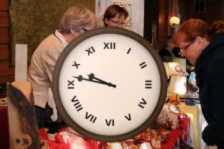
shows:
9,47
